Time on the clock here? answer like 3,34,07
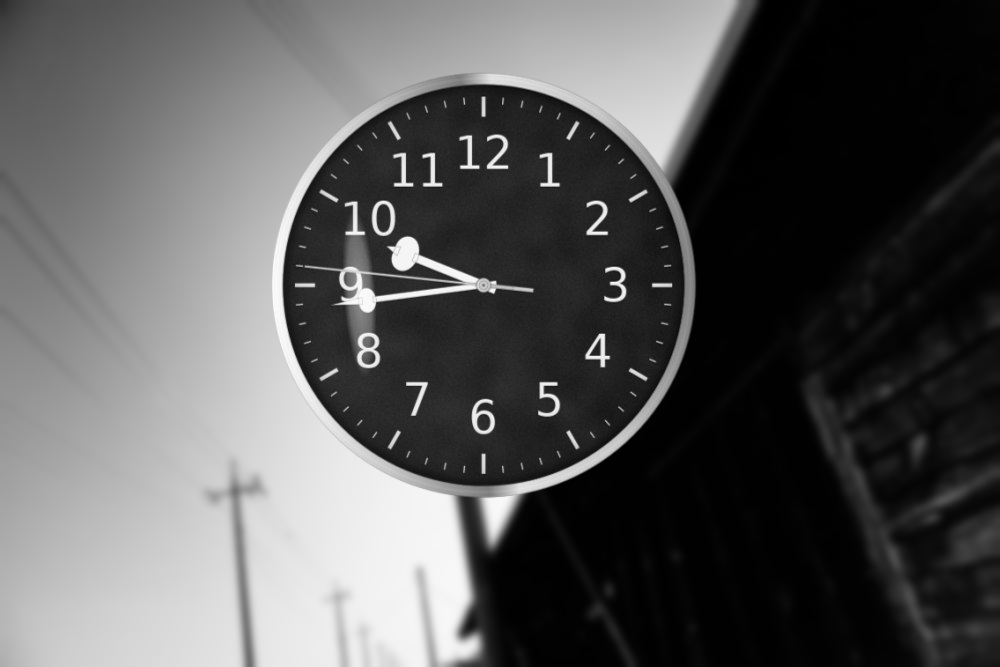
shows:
9,43,46
